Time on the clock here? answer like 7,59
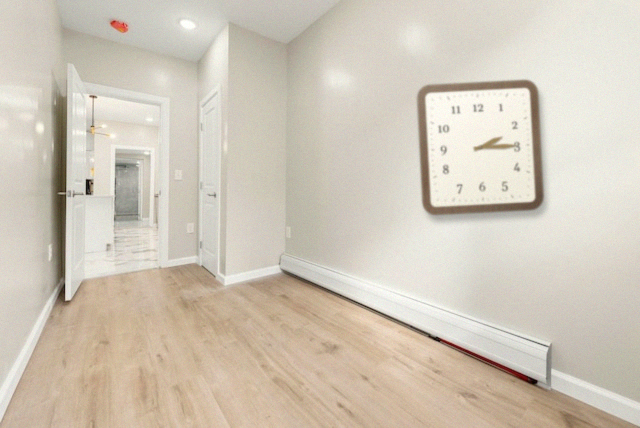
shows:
2,15
